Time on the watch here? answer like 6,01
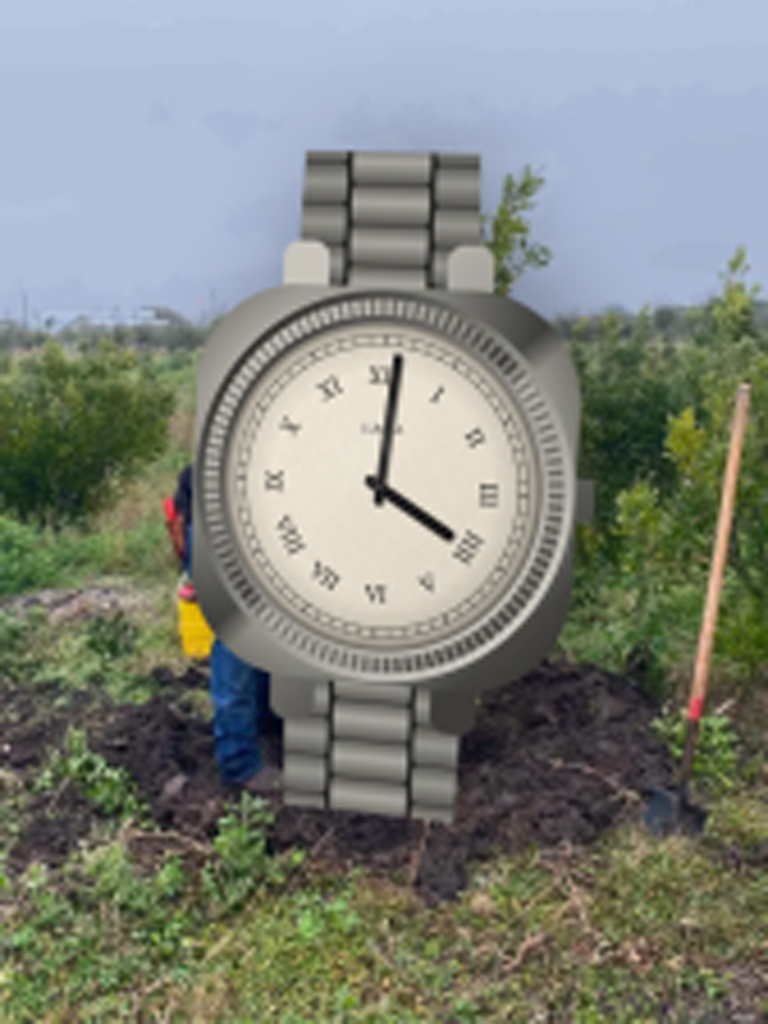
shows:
4,01
